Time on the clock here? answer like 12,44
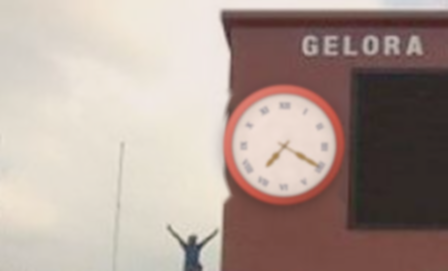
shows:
7,20
